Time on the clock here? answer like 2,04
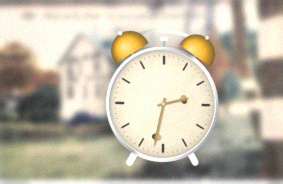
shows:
2,32
